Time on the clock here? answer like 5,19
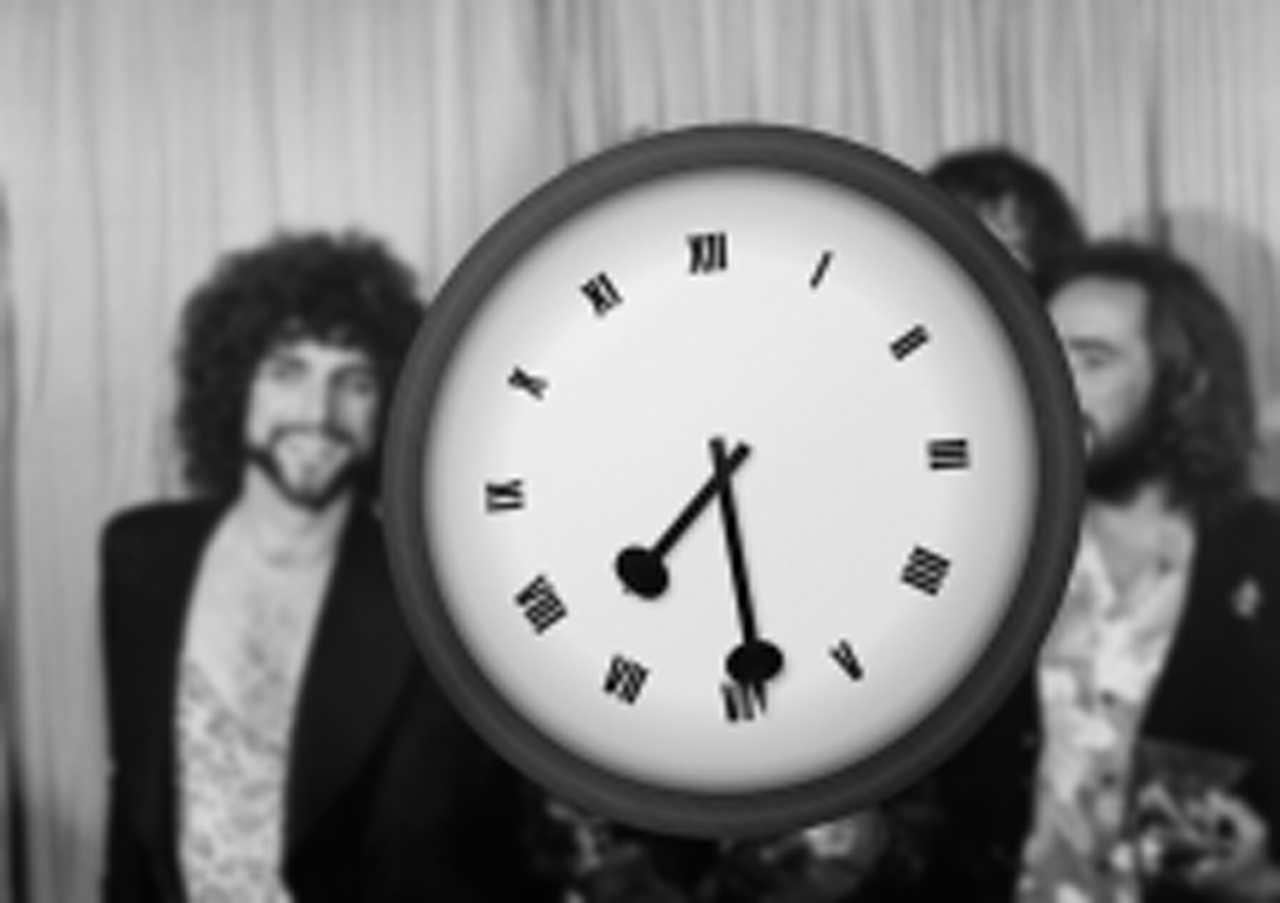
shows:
7,29
